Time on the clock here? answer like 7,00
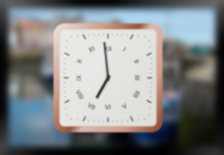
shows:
6,59
